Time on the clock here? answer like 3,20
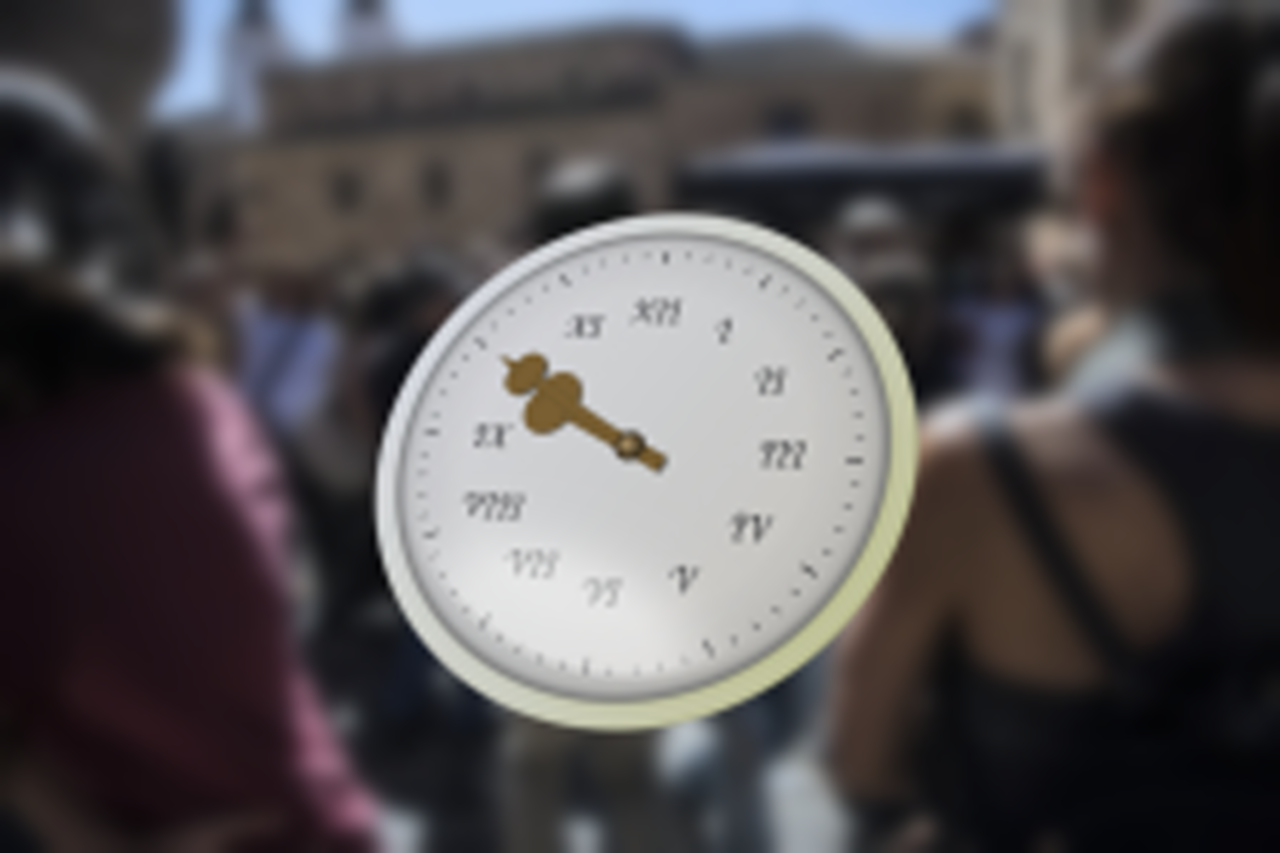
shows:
9,50
